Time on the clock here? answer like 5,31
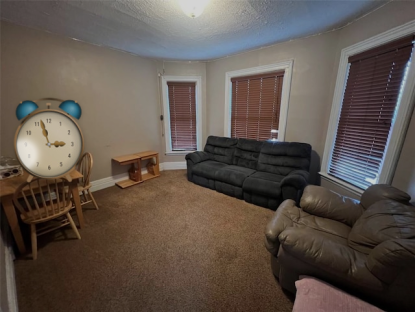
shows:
2,57
